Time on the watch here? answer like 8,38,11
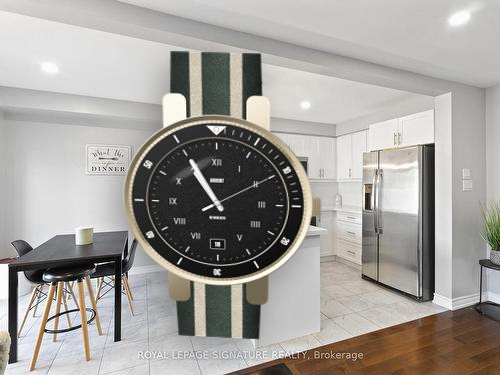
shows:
10,55,10
